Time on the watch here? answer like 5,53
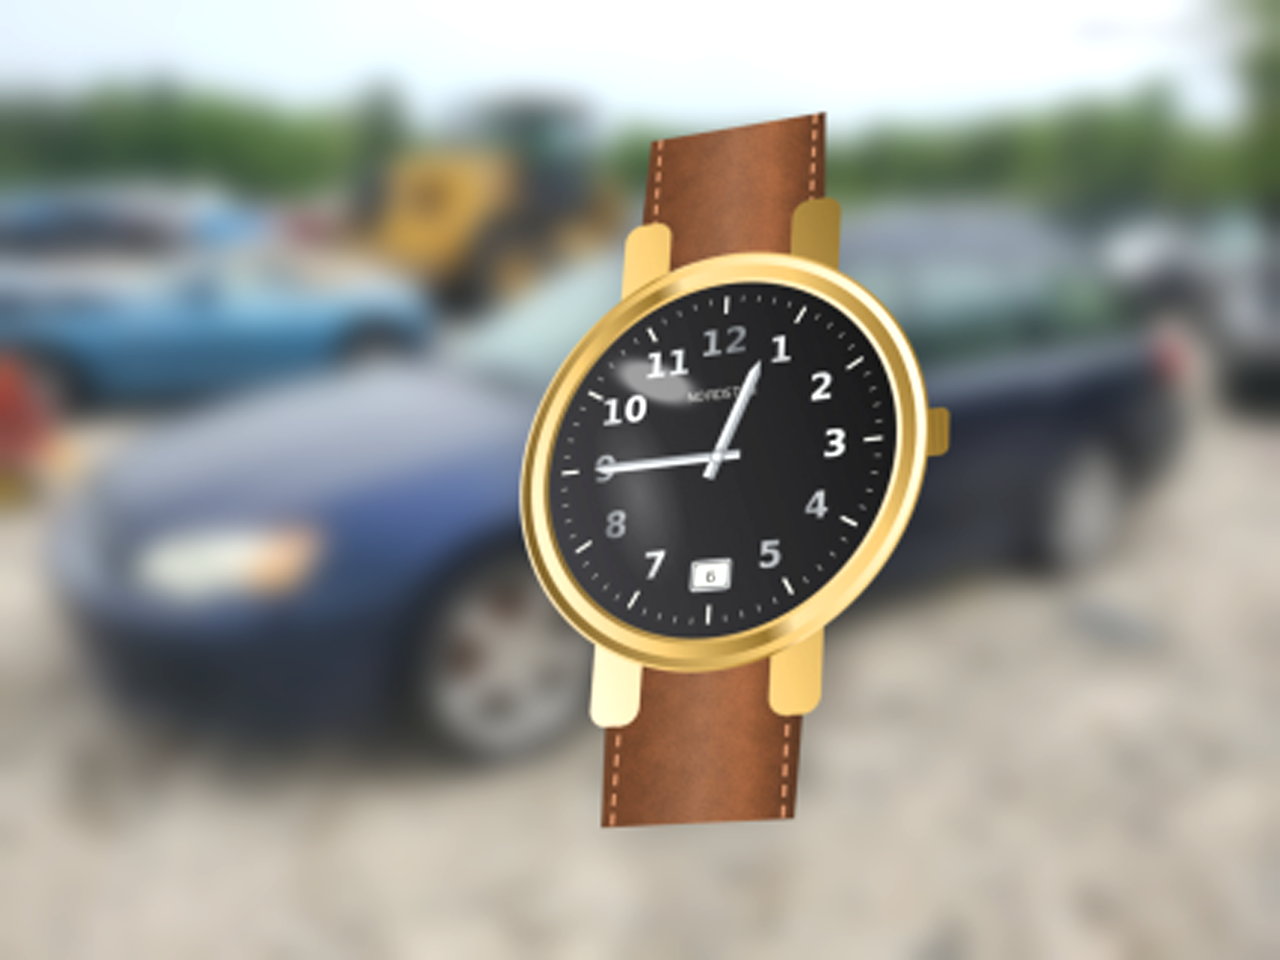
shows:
12,45
